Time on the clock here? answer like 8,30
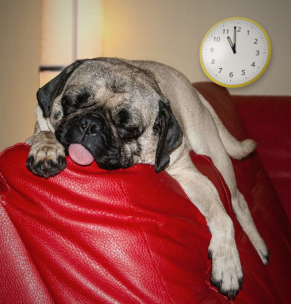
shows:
10,59
